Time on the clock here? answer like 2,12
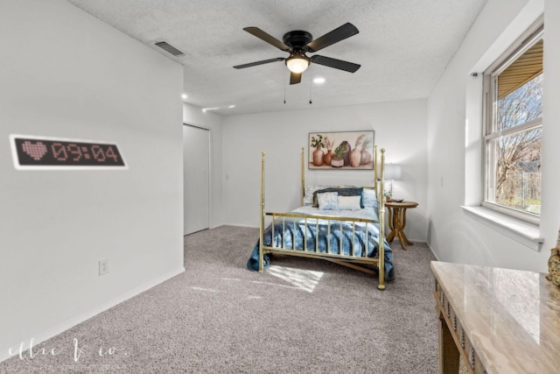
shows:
9,04
